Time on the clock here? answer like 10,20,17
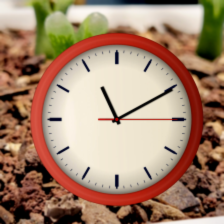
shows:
11,10,15
